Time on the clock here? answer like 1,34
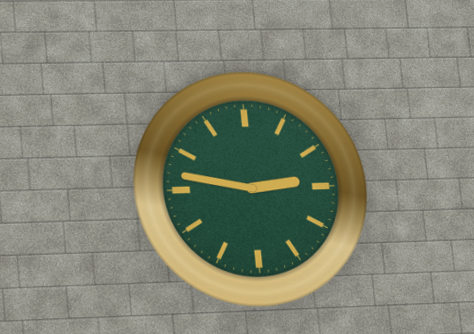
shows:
2,47
